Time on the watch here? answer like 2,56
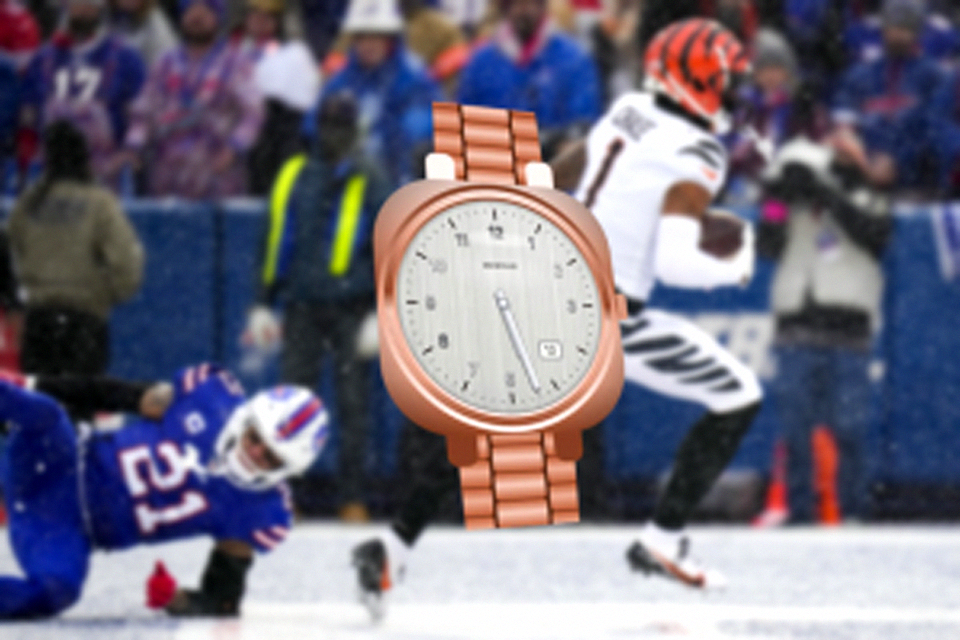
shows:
5,27
